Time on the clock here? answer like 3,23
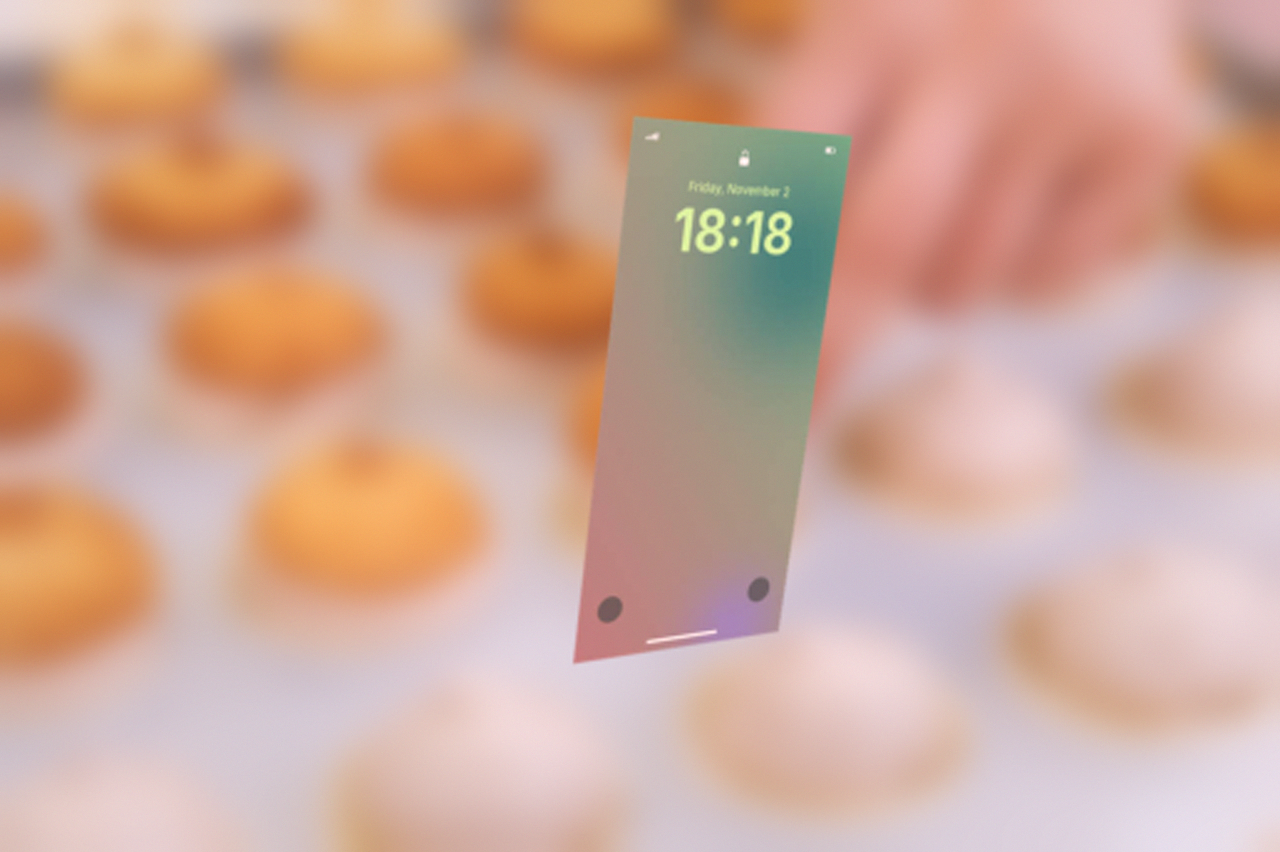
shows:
18,18
